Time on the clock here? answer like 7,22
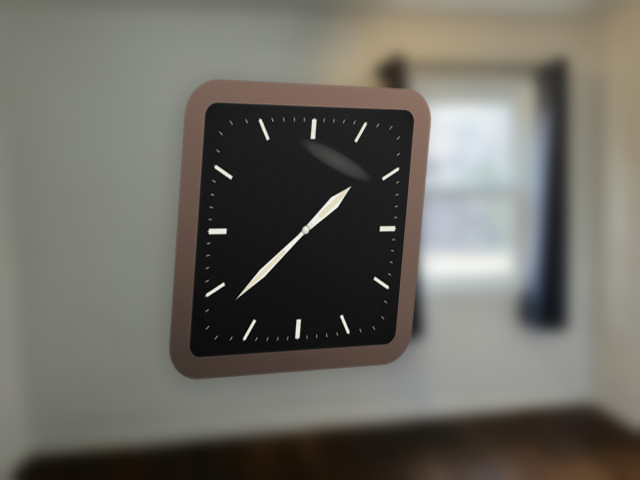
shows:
1,38
